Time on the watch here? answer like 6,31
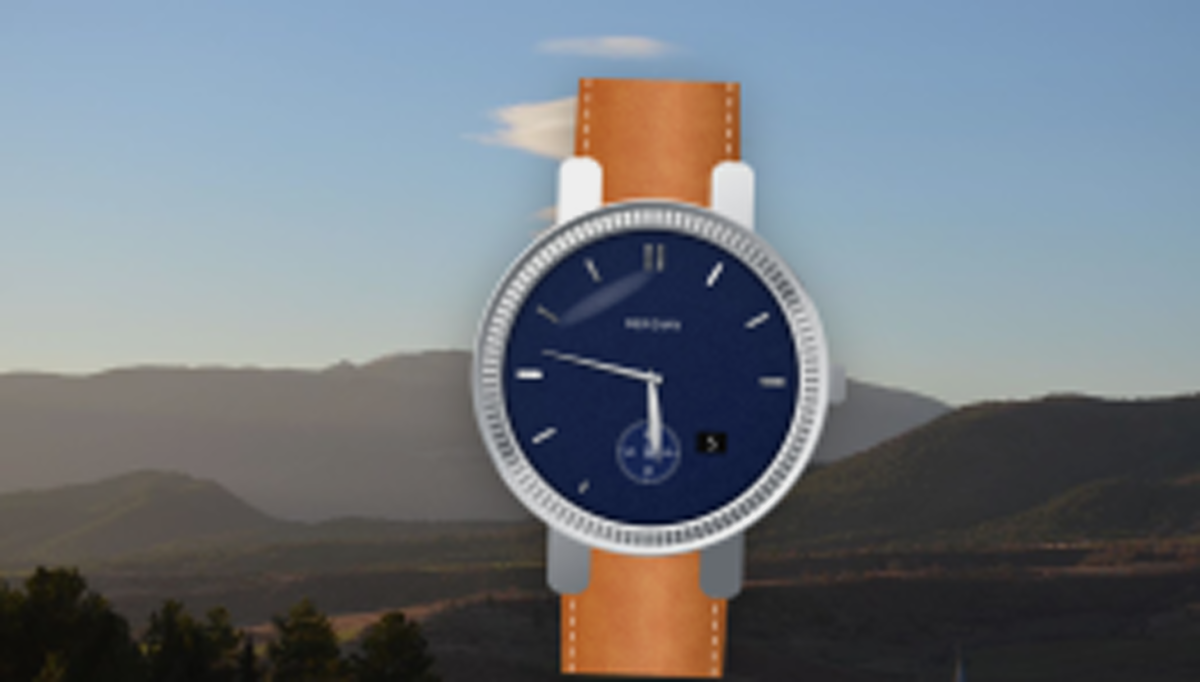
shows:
5,47
